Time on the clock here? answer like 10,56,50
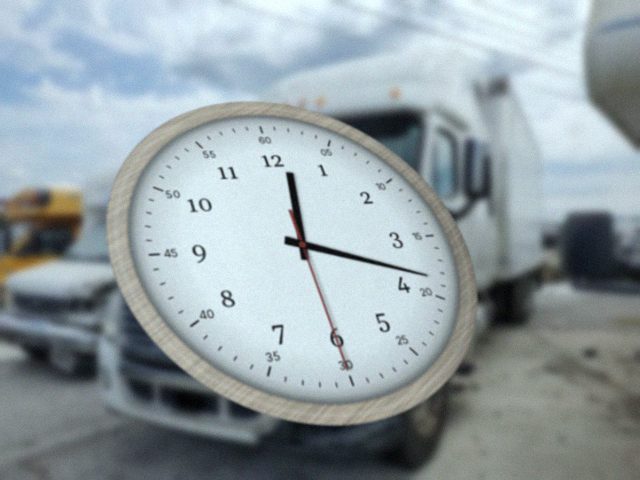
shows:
12,18,30
